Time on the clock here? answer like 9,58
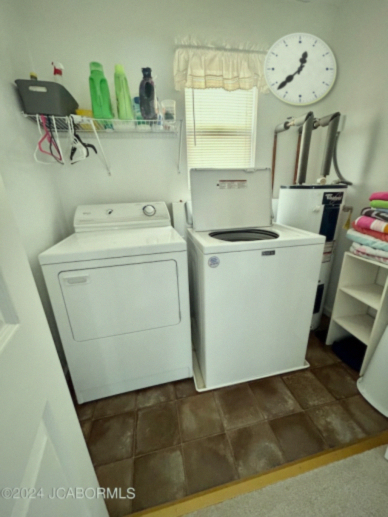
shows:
12,38
